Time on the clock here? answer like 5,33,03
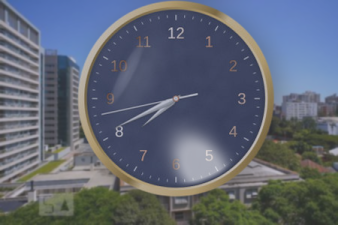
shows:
7,40,43
